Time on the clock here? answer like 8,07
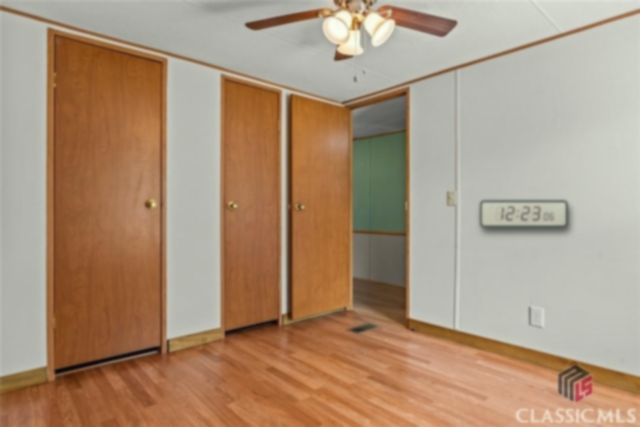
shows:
12,23
